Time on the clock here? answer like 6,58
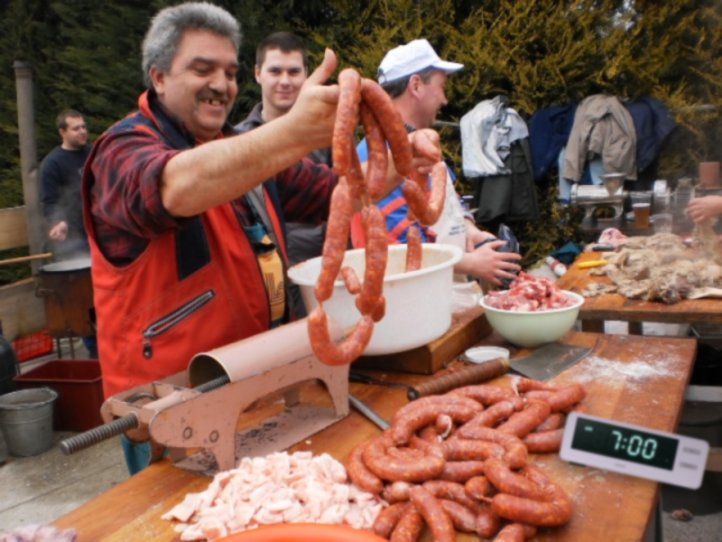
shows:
7,00
